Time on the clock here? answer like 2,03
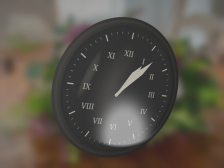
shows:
1,07
